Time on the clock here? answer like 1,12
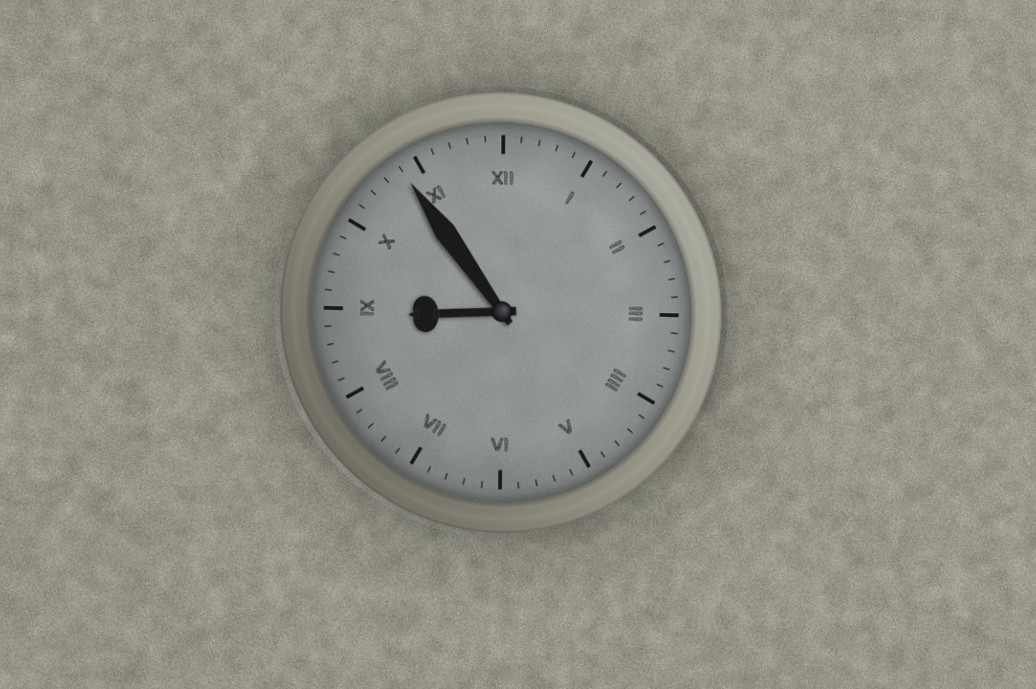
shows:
8,54
